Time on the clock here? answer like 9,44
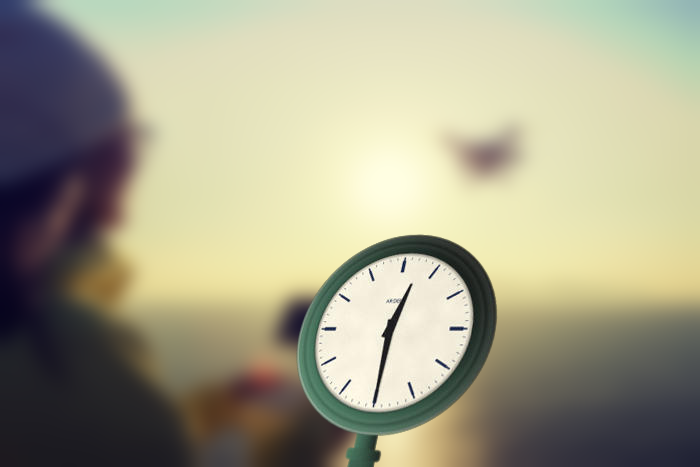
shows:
12,30
